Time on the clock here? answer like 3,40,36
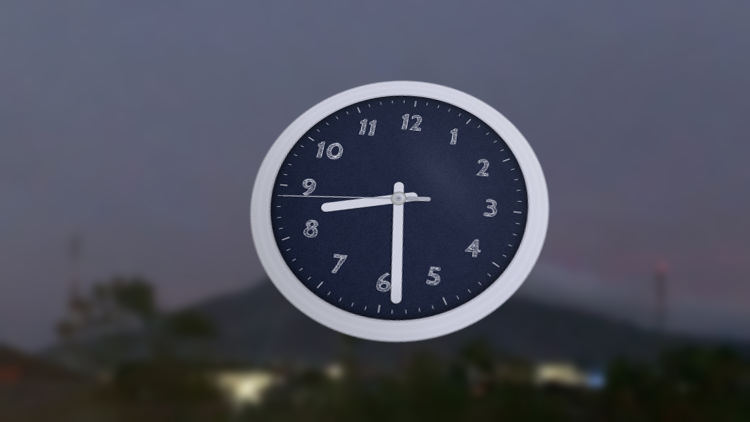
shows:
8,28,44
